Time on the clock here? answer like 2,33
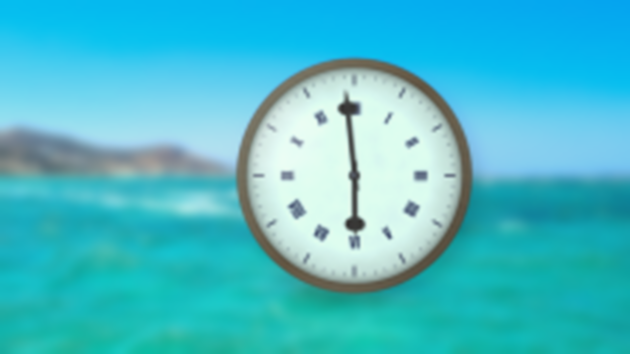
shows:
5,59
